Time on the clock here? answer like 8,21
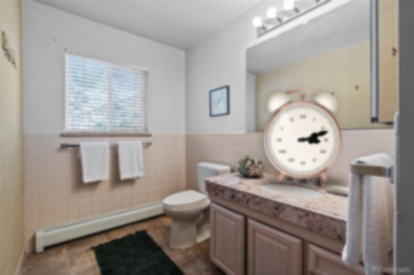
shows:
3,12
